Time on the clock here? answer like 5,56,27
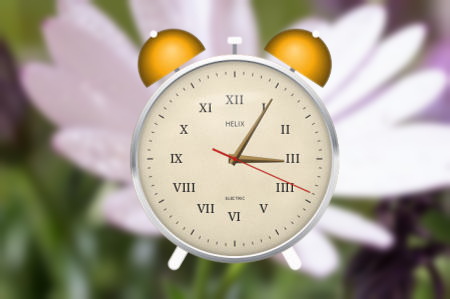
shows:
3,05,19
